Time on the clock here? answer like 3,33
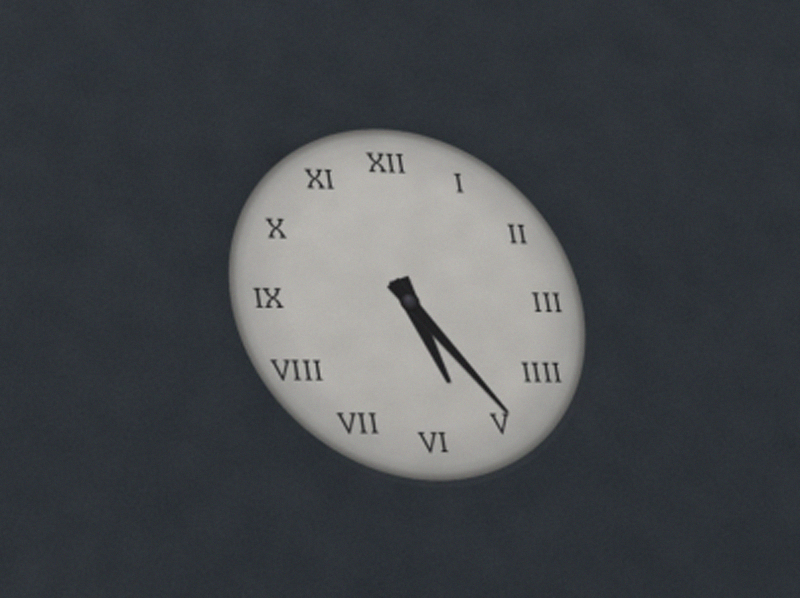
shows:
5,24
